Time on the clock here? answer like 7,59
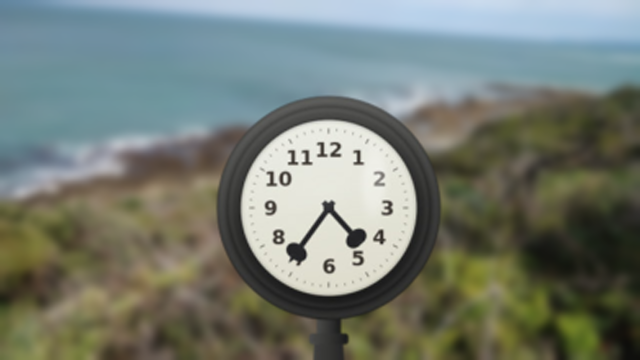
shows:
4,36
